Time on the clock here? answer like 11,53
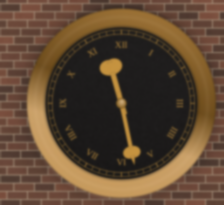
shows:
11,28
